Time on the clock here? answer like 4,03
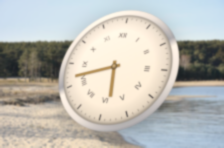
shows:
5,42
